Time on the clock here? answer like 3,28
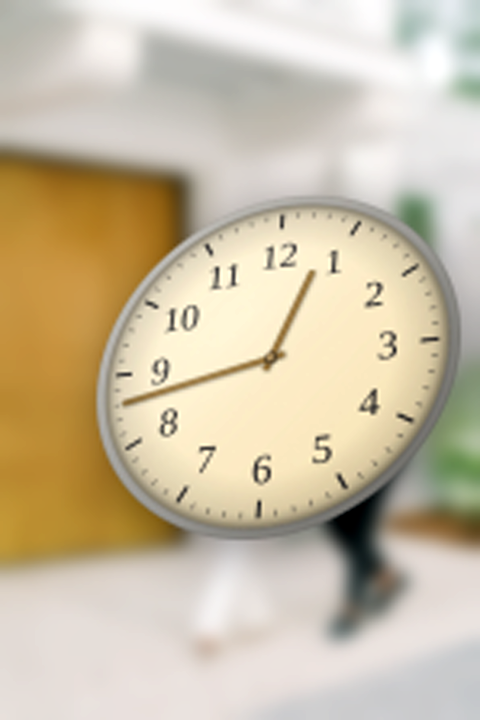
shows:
12,43
